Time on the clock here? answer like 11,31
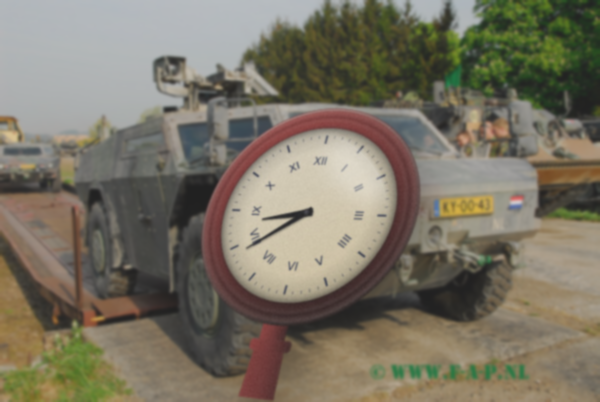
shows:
8,39
